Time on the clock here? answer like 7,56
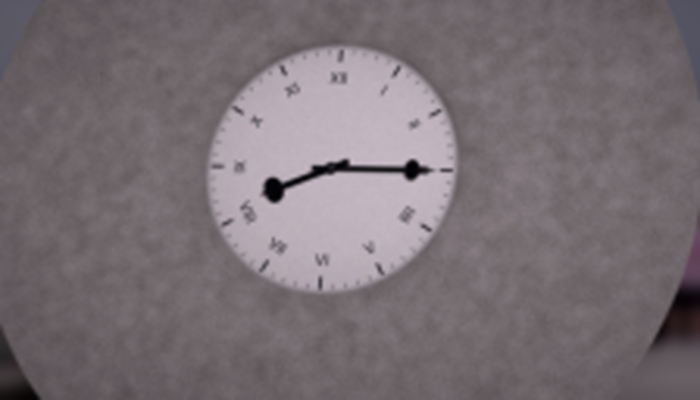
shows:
8,15
